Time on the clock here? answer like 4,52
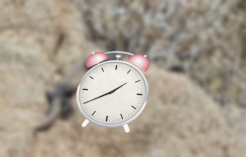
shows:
1,40
